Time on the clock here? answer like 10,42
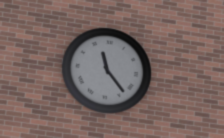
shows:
11,23
